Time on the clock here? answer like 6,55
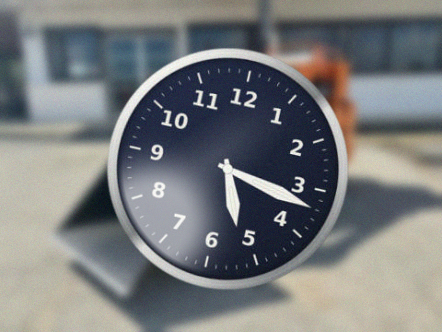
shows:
5,17
